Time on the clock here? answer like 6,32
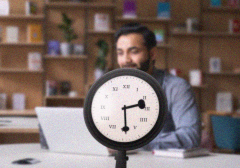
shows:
2,29
